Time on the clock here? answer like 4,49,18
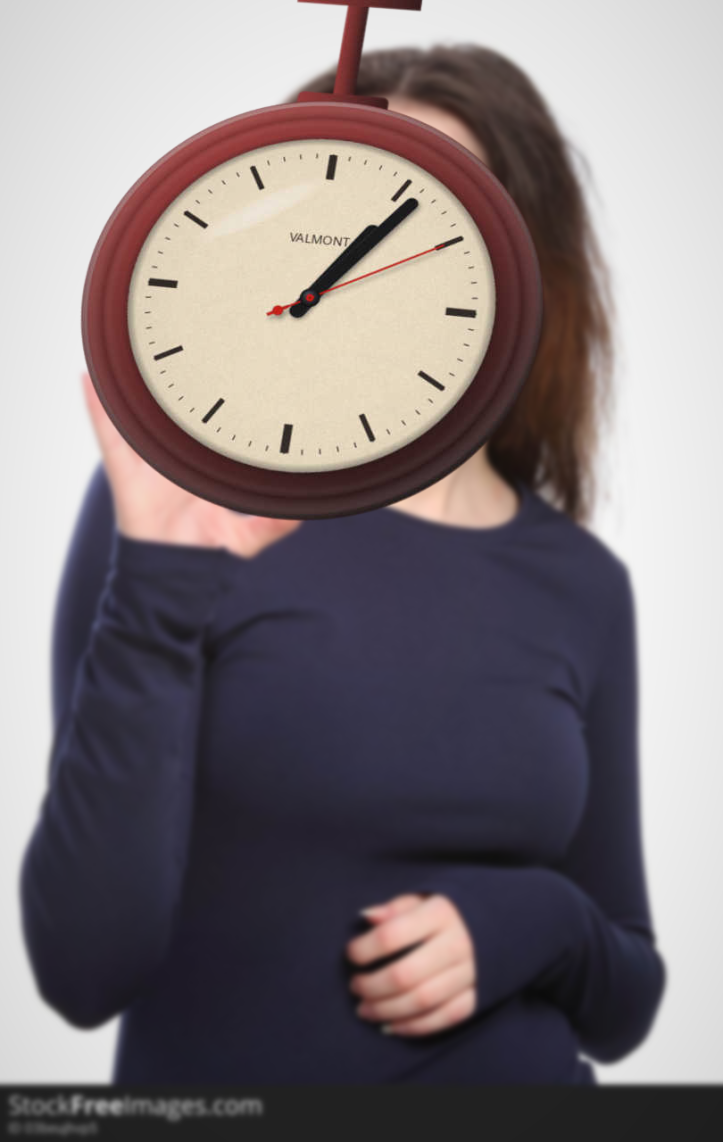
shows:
1,06,10
